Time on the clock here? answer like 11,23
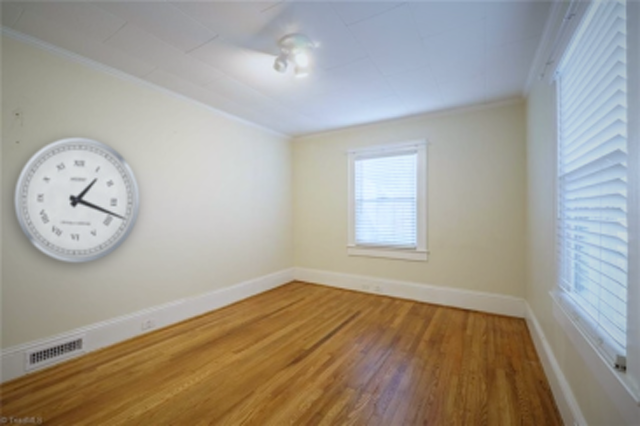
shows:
1,18
